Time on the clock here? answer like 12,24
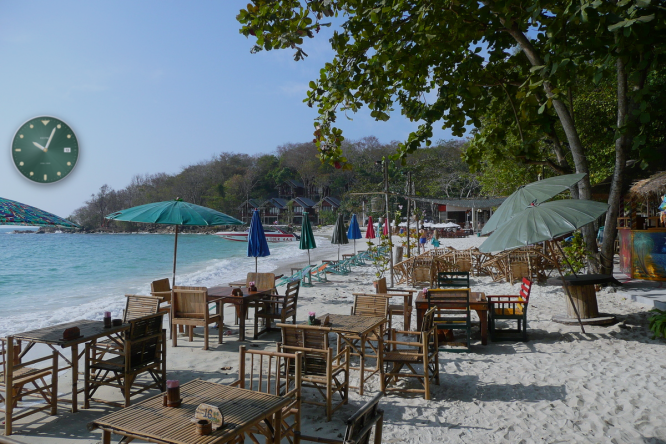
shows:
10,04
